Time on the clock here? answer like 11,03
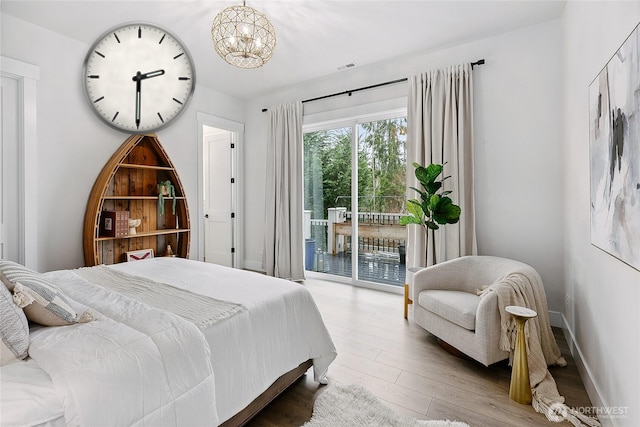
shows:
2,30
